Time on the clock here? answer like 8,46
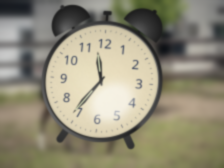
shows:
11,36
